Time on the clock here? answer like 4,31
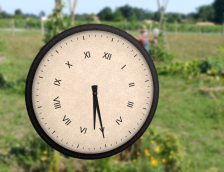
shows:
5,25
